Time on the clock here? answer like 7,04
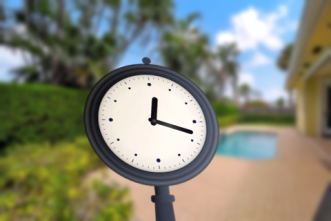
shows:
12,18
